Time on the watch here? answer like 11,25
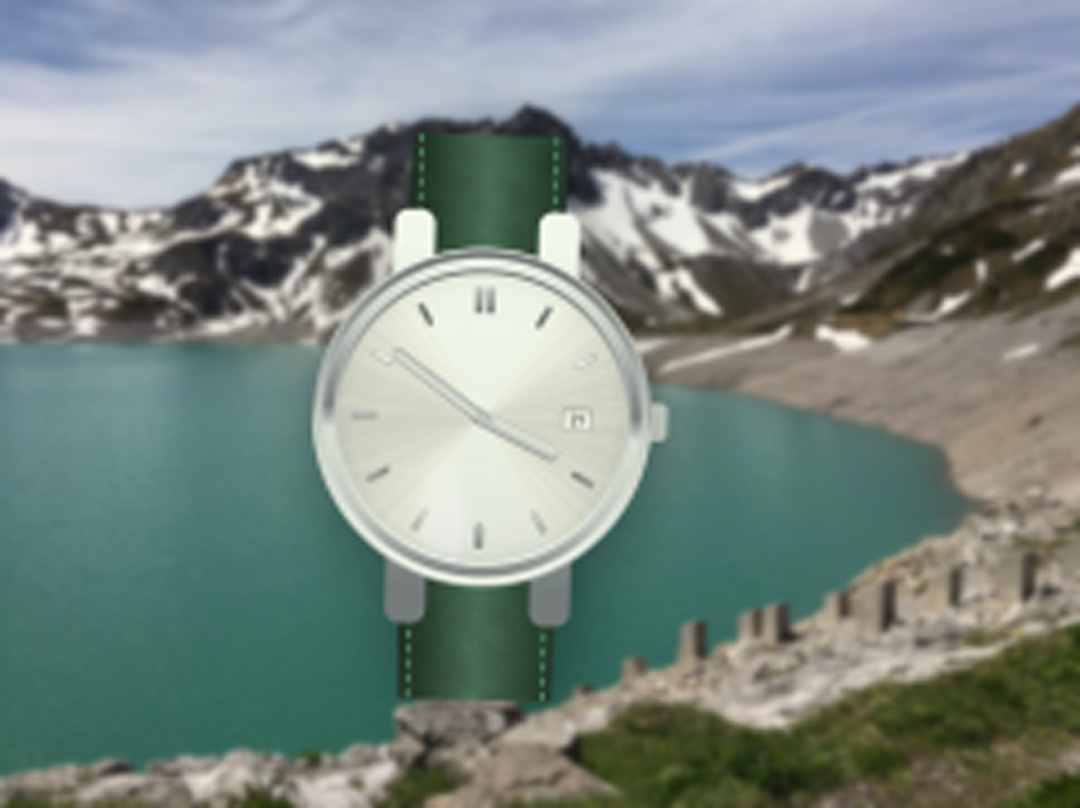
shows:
3,51
